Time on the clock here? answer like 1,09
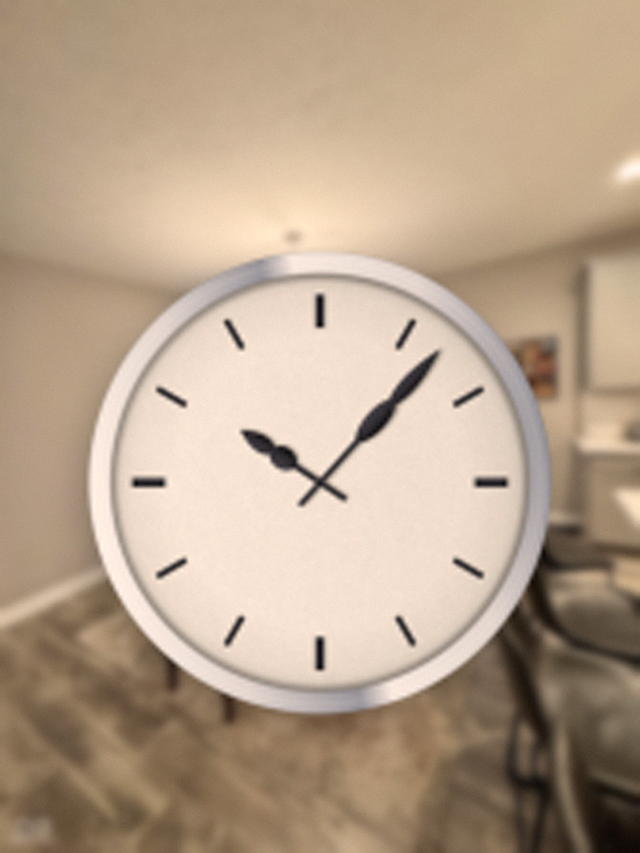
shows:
10,07
